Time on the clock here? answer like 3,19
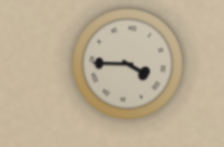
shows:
3,44
